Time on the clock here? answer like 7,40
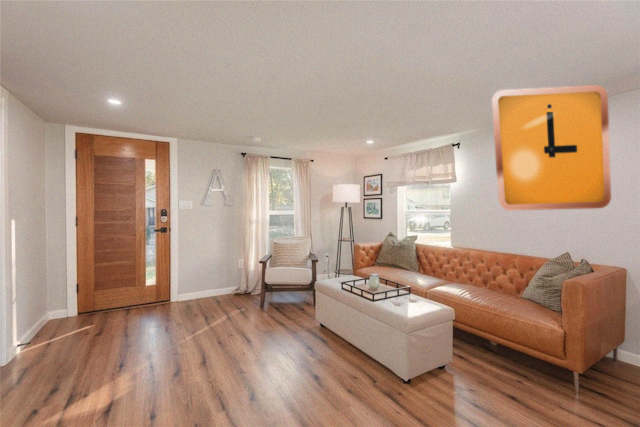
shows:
3,00
